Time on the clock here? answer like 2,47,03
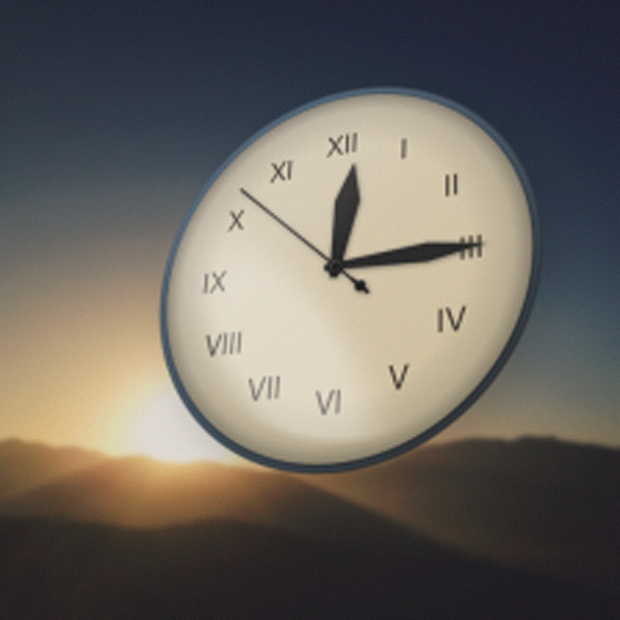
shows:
12,14,52
